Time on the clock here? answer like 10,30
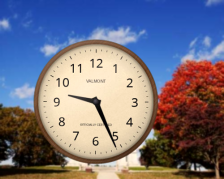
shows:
9,26
